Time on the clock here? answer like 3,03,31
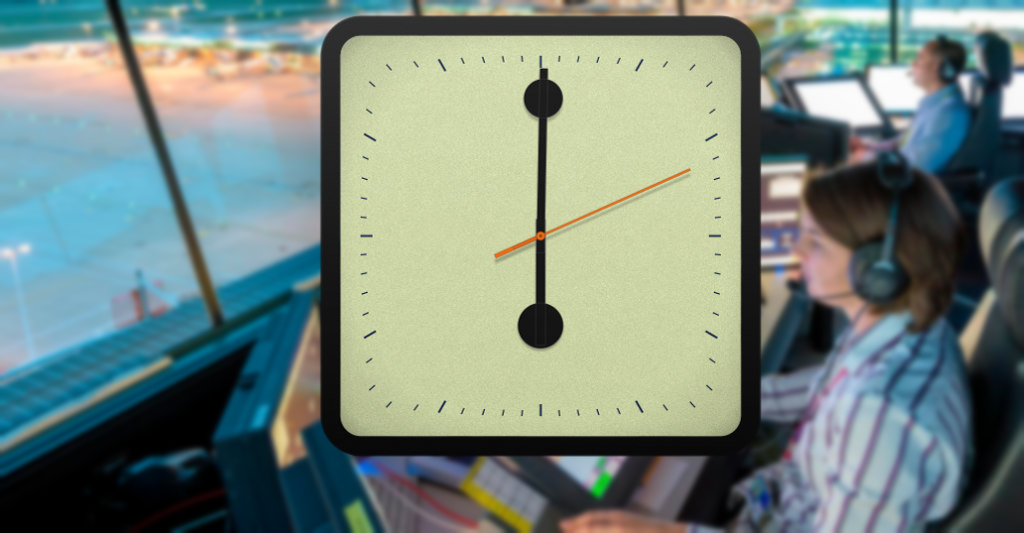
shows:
6,00,11
